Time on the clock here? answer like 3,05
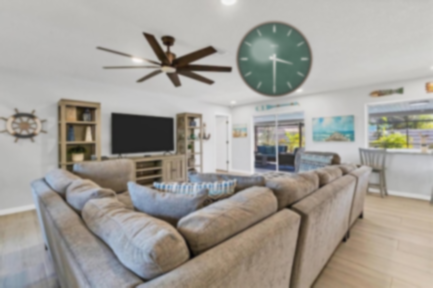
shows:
3,30
